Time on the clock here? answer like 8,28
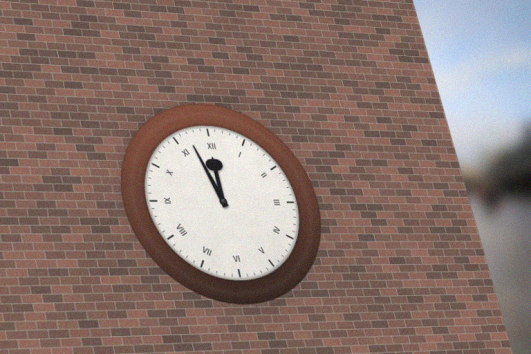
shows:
11,57
